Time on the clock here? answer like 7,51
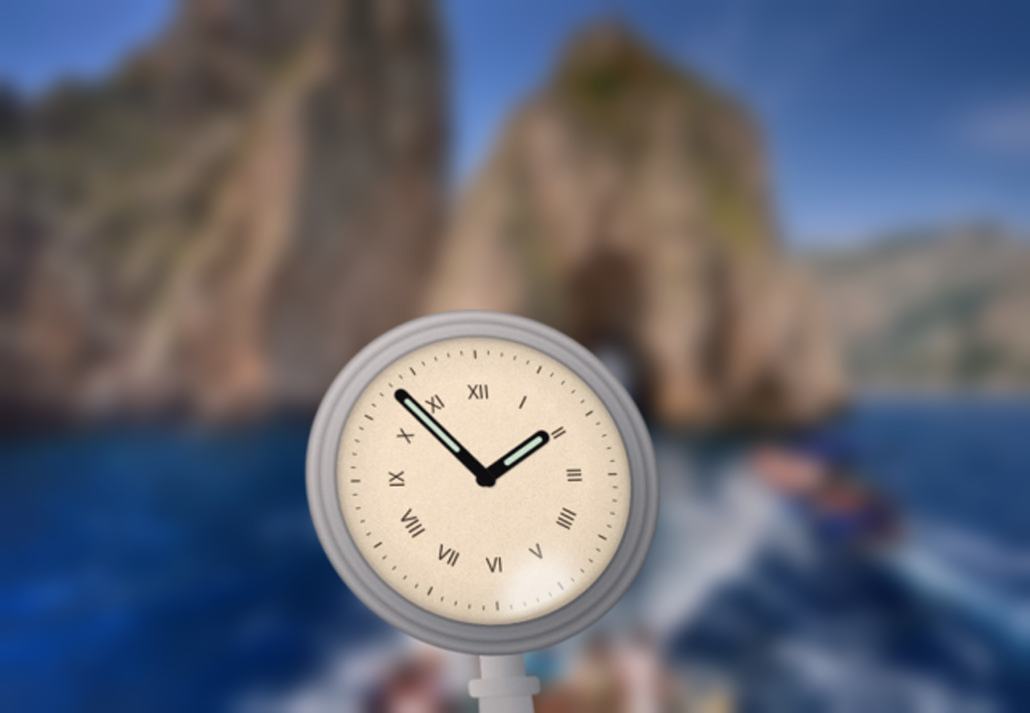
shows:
1,53
